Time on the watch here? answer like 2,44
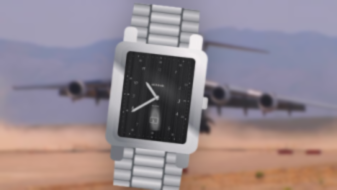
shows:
10,39
